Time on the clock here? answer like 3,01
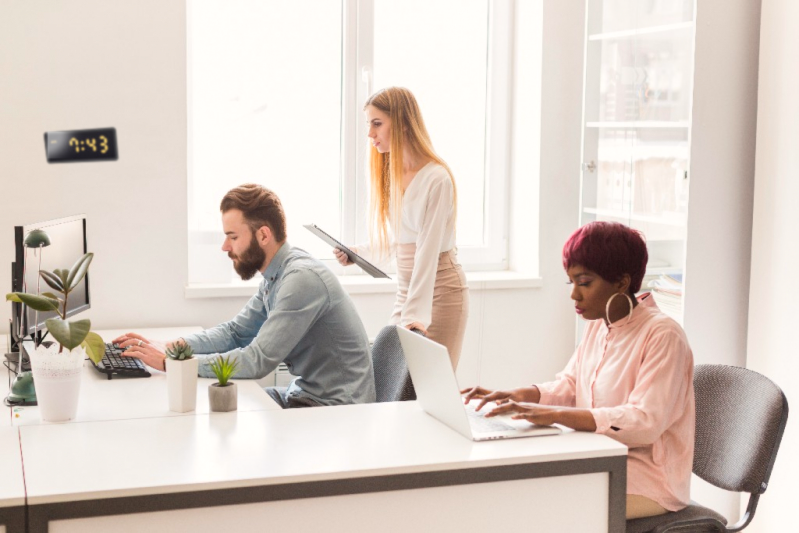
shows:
7,43
